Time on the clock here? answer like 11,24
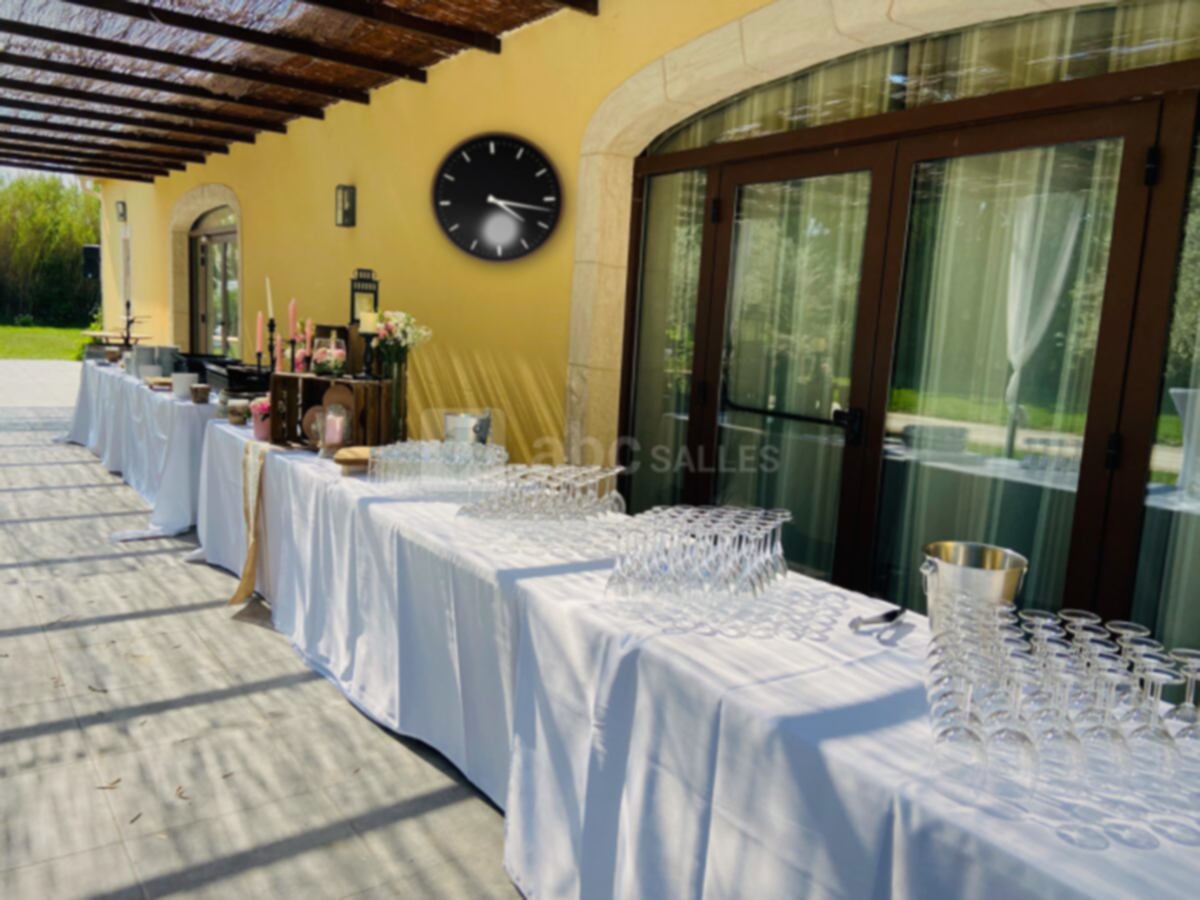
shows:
4,17
